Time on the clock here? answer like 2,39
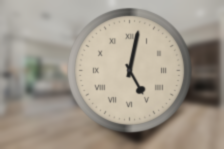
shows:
5,02
